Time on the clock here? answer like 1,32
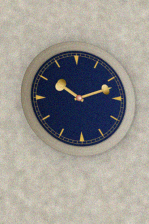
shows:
10,12
